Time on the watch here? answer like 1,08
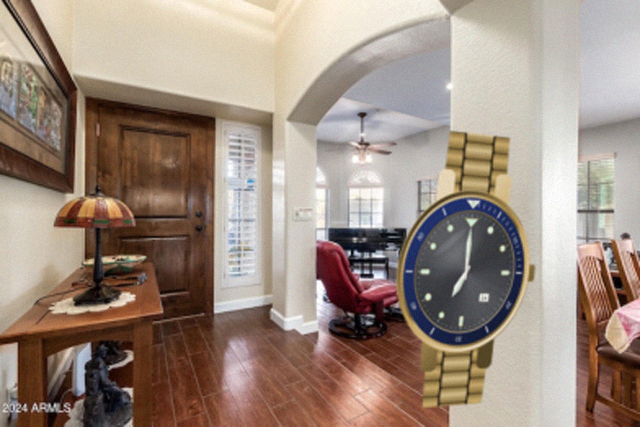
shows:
7,00
